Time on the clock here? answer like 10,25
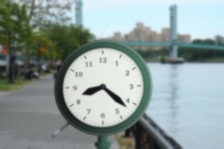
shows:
8,22
